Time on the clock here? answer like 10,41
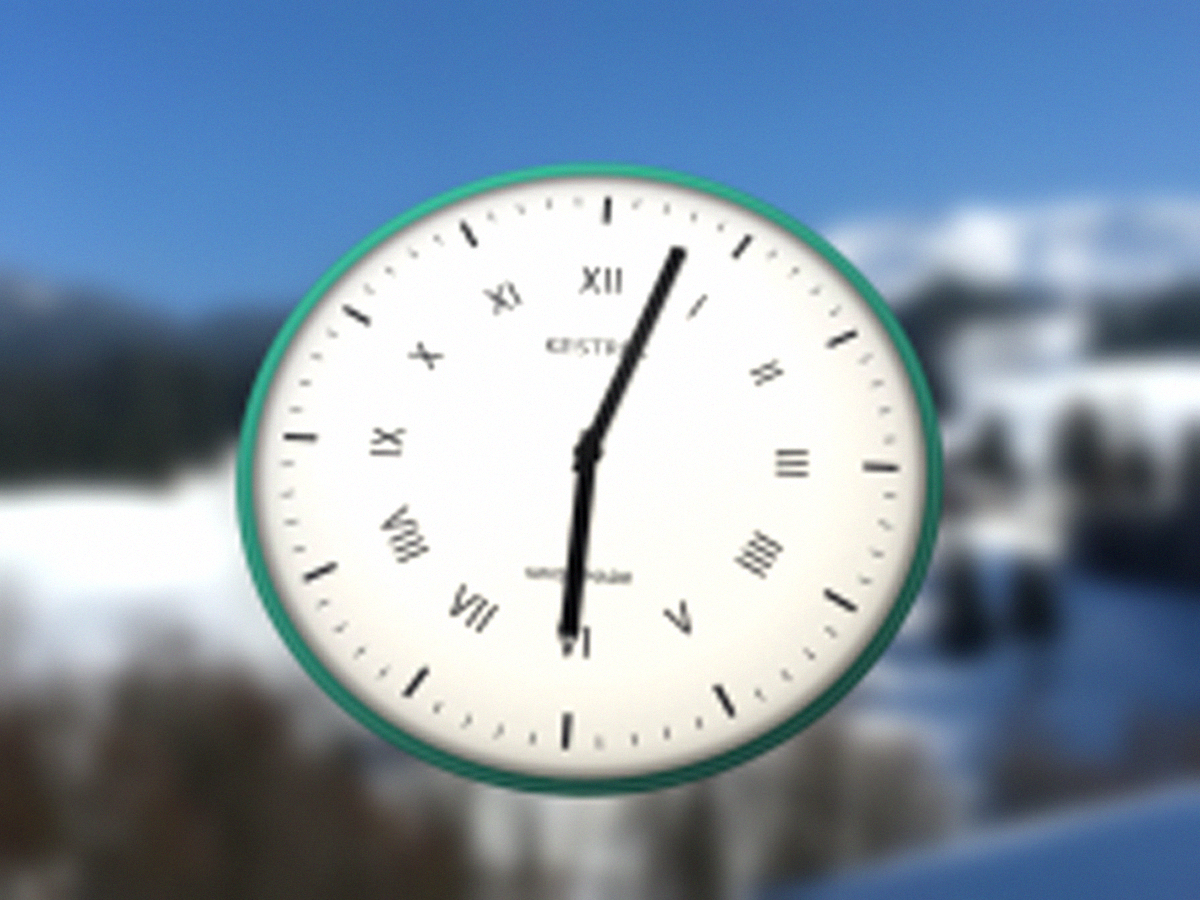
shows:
6,03
